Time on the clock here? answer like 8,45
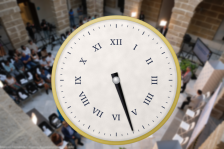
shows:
5,27
